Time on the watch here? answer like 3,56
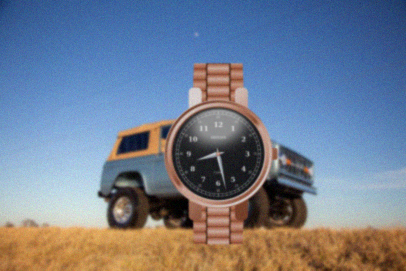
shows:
8,28
